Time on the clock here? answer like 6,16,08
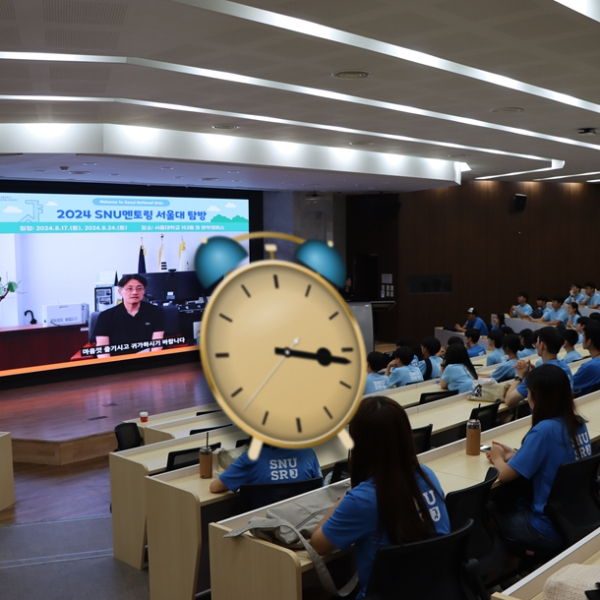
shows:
3,16,38
